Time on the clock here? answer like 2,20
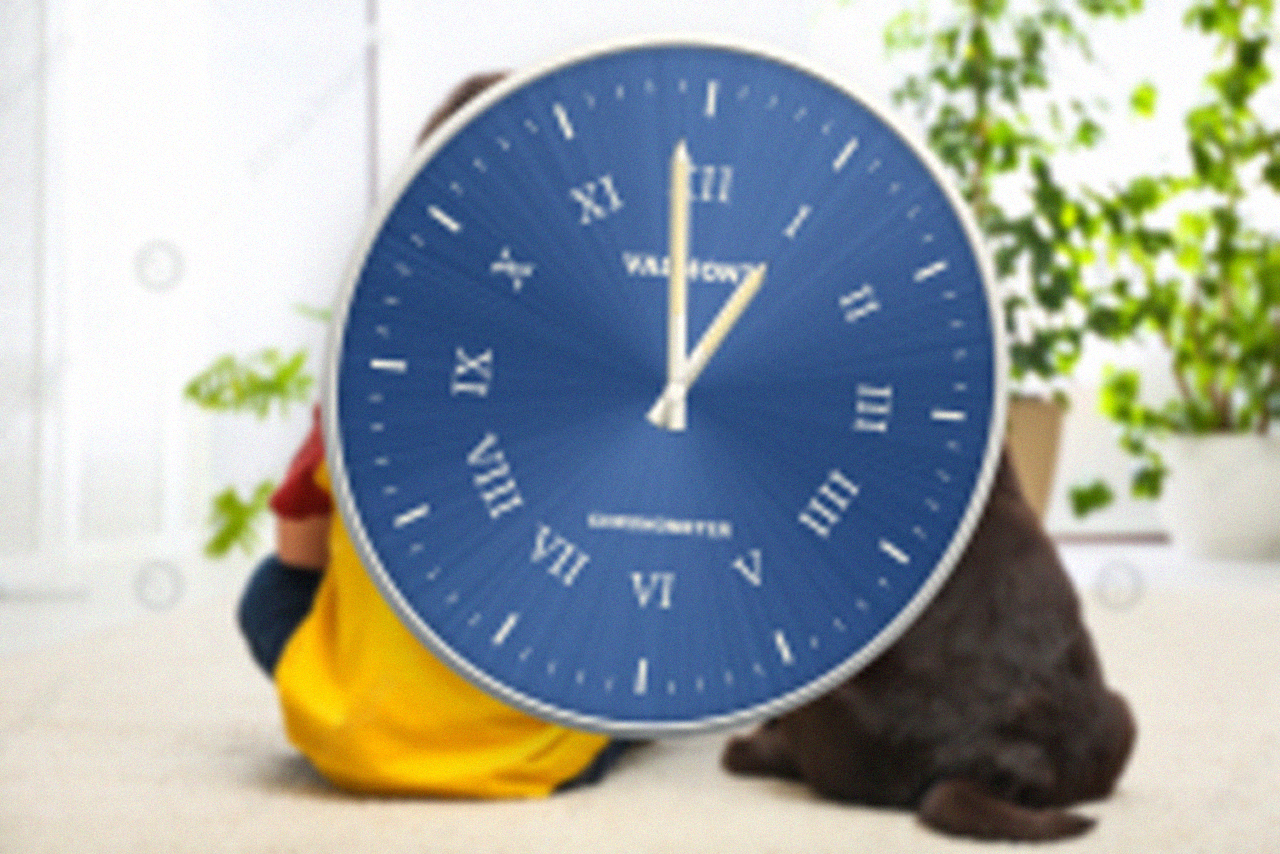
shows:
12,59
